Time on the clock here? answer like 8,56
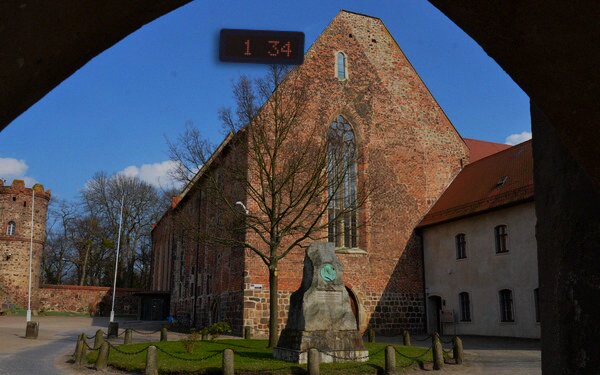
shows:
1,34
